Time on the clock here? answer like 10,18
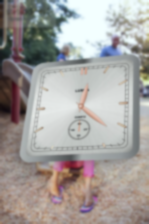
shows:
12,22
